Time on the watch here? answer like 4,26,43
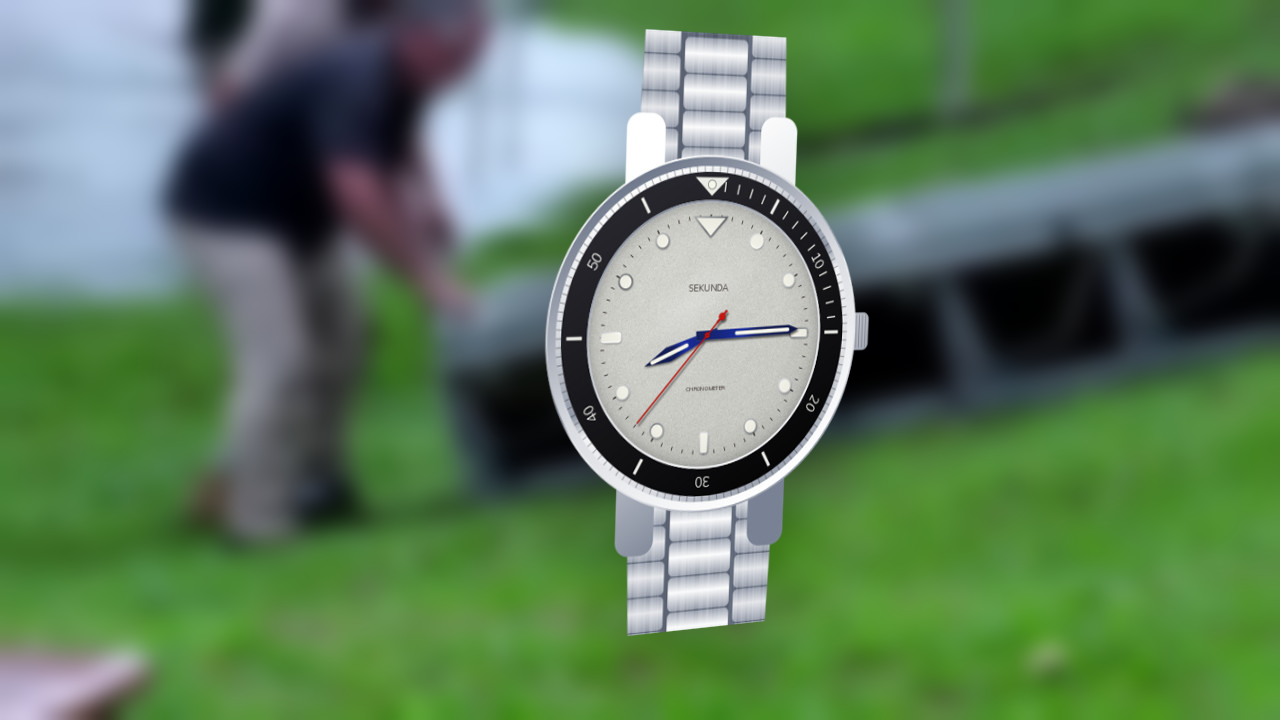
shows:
8,14,37
